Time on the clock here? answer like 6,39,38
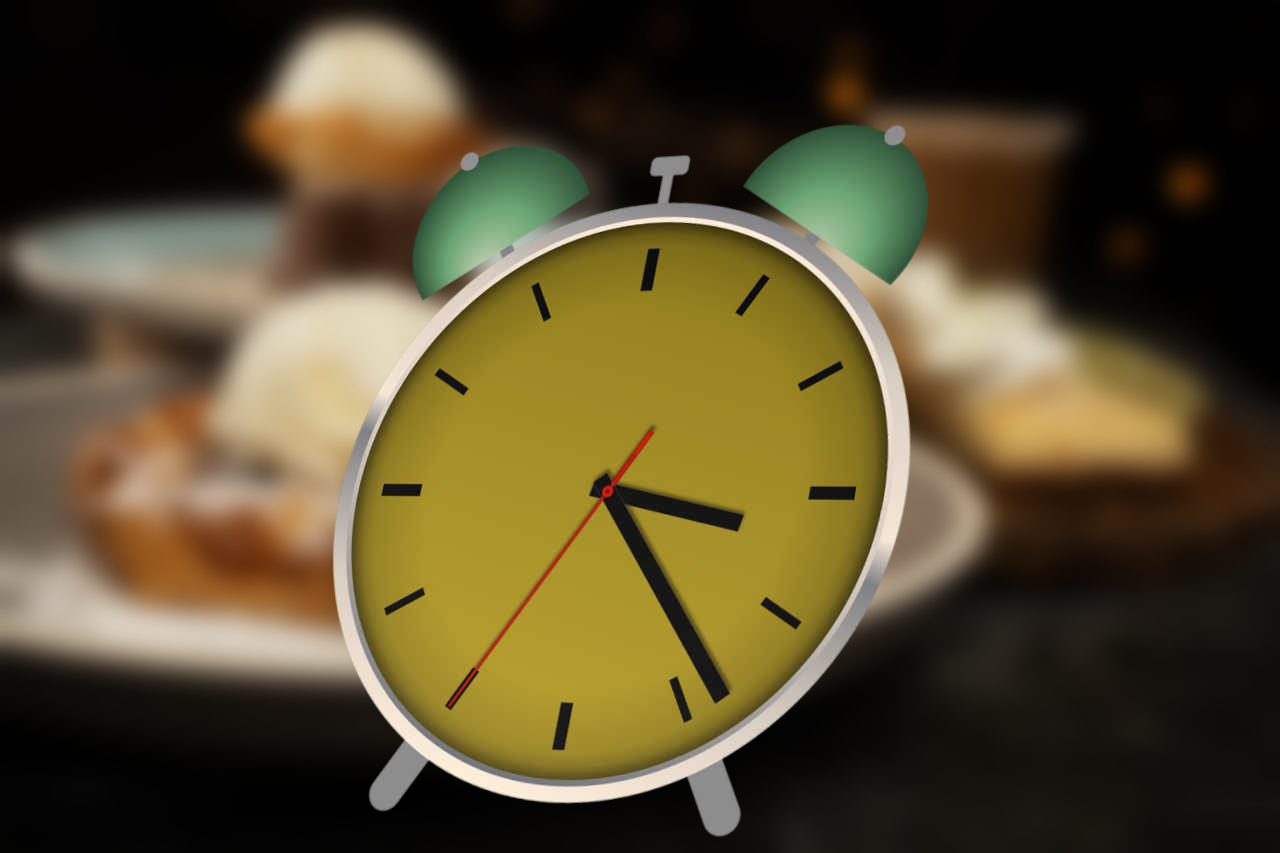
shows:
3,23,35
